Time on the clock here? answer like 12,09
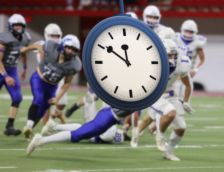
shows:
11,51
